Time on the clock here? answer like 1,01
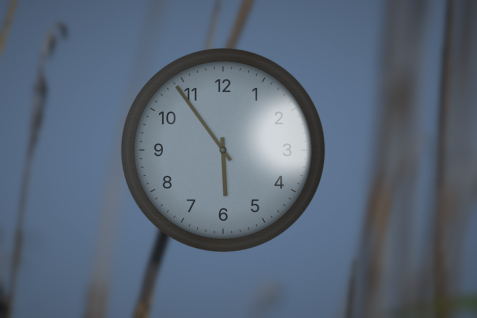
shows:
5,54
